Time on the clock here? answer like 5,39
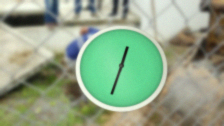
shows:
12,33
